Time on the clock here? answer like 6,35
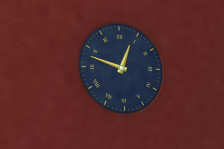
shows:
12,48
